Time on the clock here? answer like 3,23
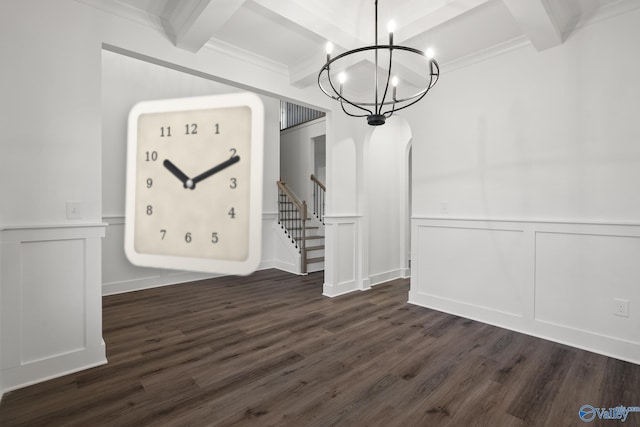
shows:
10,11
